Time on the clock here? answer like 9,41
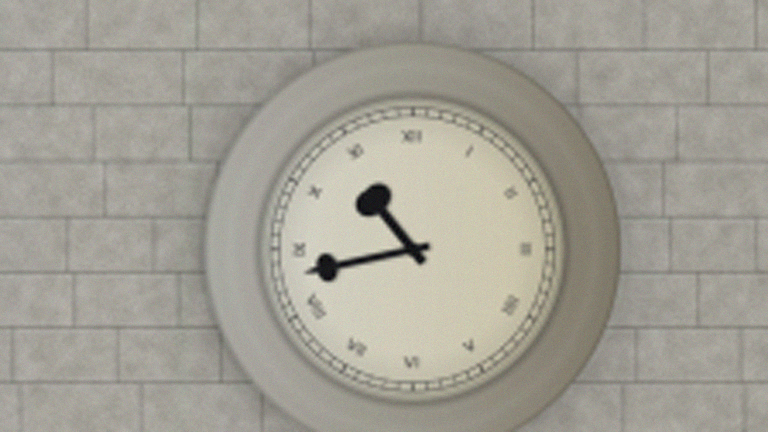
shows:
10,43
